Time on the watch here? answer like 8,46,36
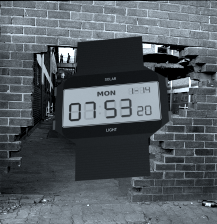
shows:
7,53,20
